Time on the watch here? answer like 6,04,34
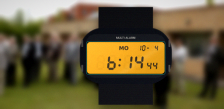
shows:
6,14,44
